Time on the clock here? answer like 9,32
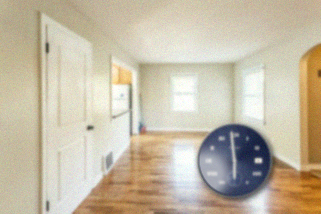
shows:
5,59
